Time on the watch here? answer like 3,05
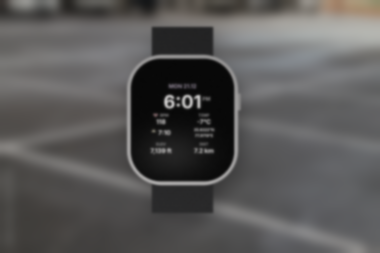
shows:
6,01
